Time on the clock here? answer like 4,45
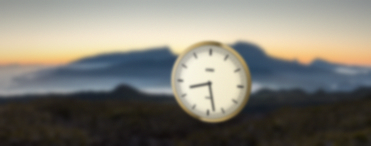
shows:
8,28
